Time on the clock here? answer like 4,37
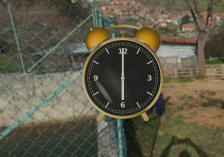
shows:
6,00
